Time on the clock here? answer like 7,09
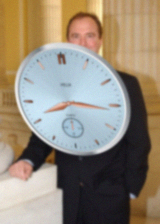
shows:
8,16
